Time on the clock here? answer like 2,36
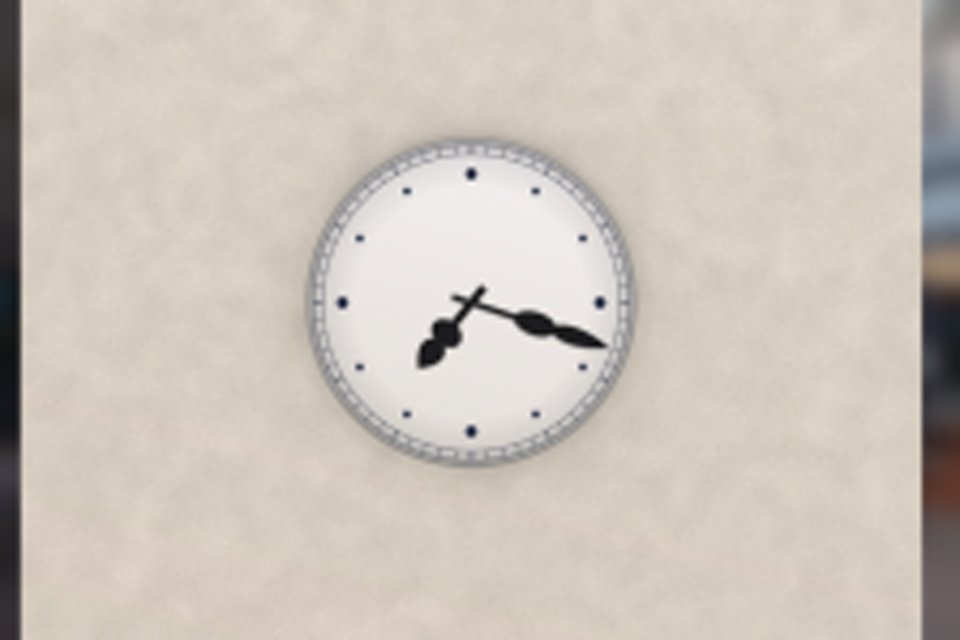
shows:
7,18
